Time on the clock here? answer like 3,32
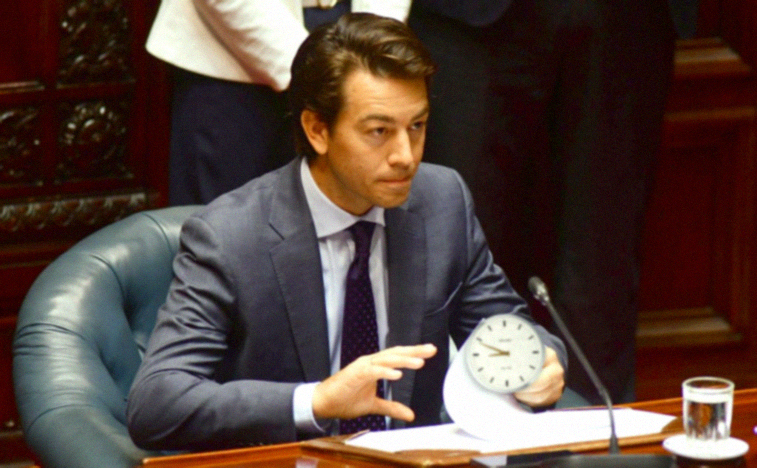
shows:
8,49
